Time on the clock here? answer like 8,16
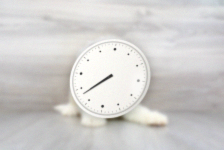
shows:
7,38
